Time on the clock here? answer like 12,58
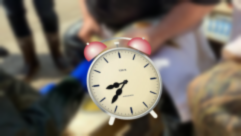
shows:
8,37
